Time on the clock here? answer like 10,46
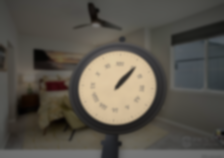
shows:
1,06
